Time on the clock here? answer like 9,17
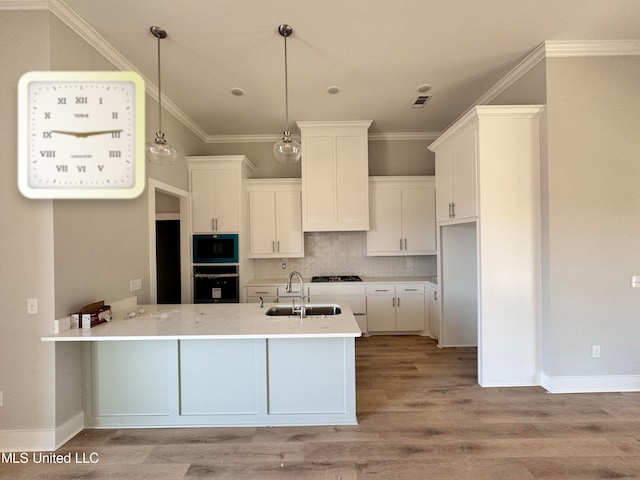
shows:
9,14
